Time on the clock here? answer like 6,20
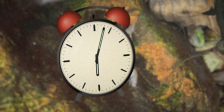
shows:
6,03
